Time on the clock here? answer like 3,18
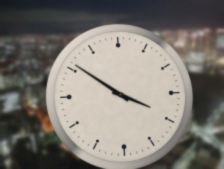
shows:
3,51
